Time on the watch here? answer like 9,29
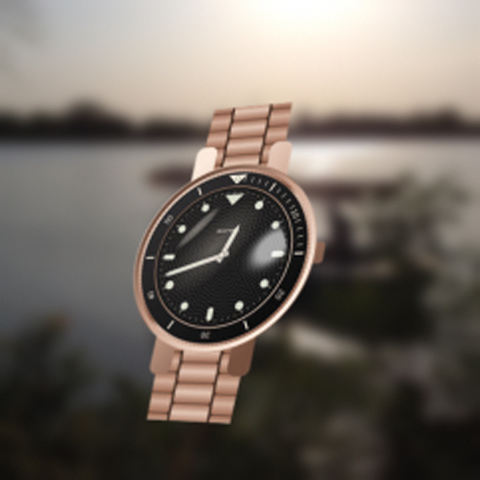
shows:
12,42
